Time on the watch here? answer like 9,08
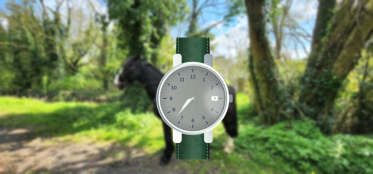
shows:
7,37
